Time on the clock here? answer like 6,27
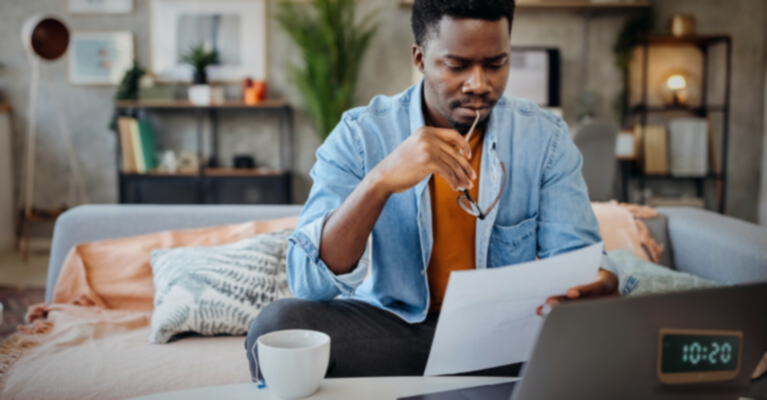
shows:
10,20
